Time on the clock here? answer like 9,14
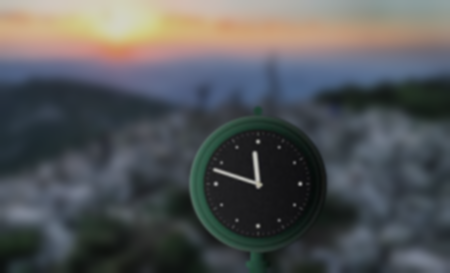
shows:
11,48
